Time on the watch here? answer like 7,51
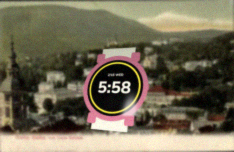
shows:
5,58
